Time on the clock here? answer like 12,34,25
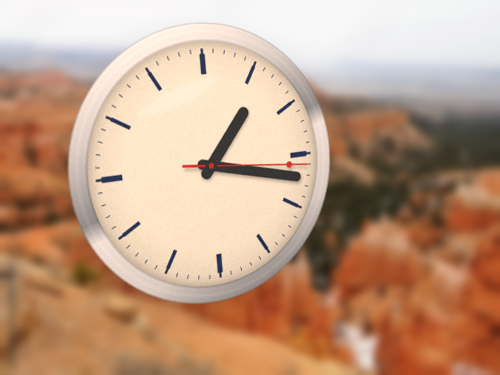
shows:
1,17,16
